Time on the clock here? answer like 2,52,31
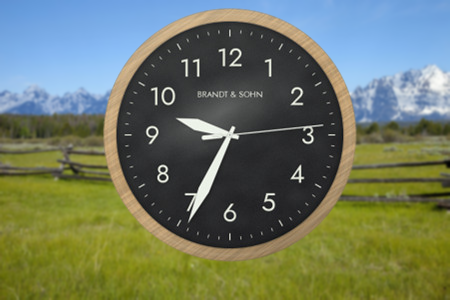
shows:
9,34,14
